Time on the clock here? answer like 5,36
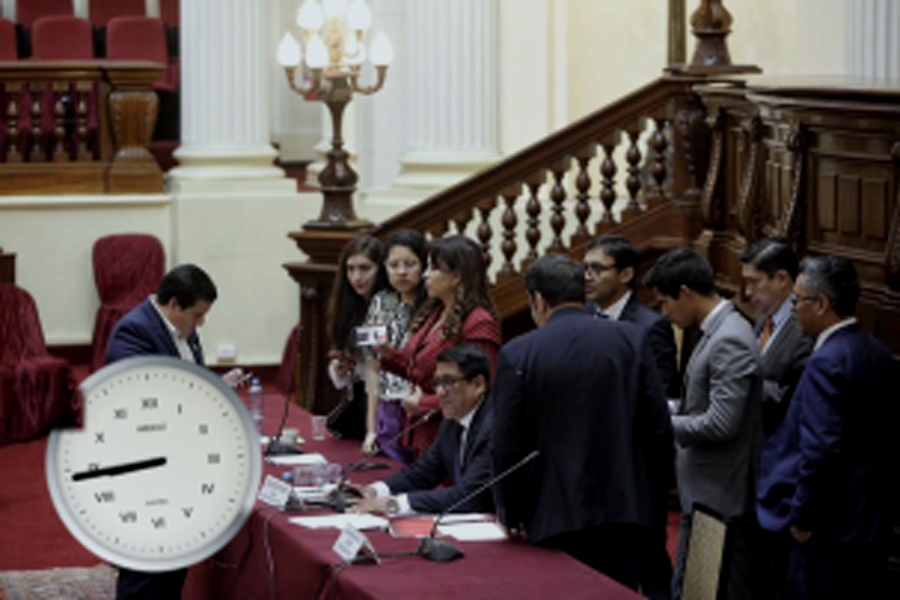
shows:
8,44
